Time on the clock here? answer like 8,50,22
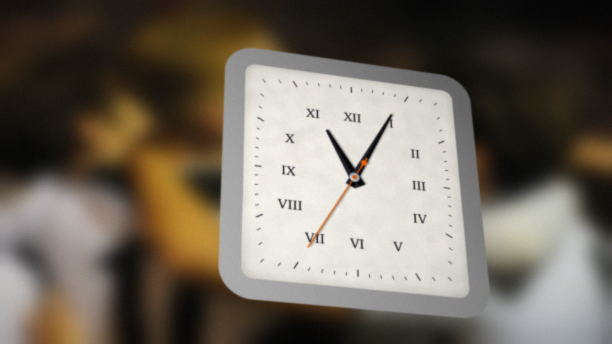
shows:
11,04,35
